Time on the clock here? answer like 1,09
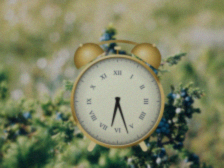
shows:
6,27
